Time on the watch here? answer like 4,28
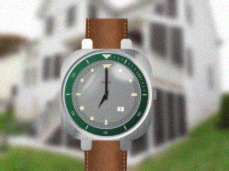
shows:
7,00
